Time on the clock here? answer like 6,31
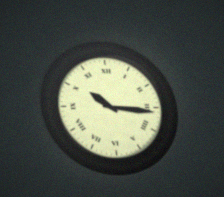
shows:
10,16
